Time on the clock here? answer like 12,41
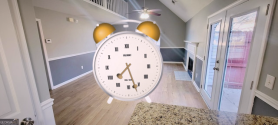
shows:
7,27
